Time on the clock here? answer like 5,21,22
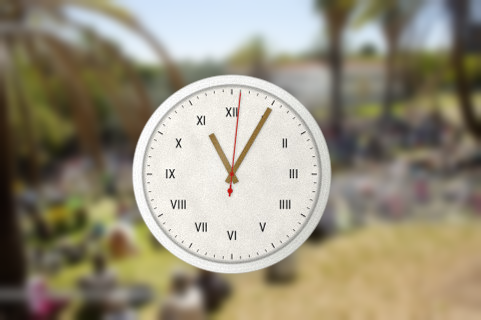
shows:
11,05,01
